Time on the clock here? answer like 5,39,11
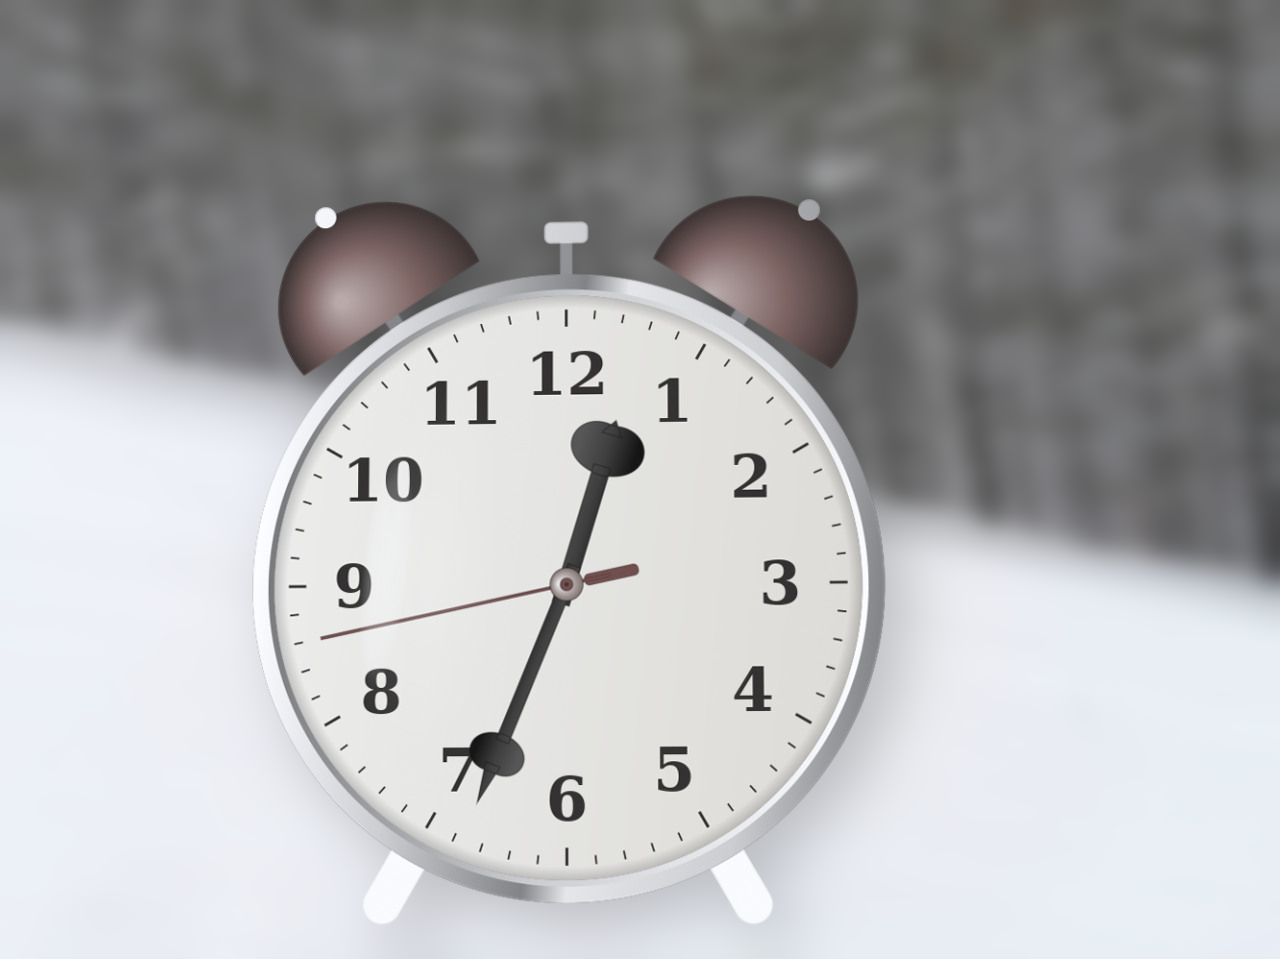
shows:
12,33,43
